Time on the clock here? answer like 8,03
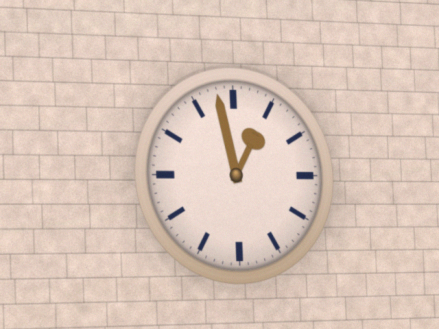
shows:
12,58
